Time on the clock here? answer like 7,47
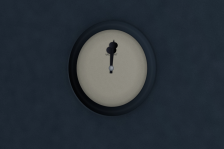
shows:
12,01
